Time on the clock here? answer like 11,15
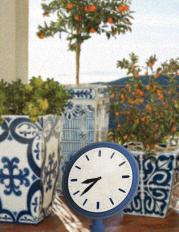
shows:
8,38
